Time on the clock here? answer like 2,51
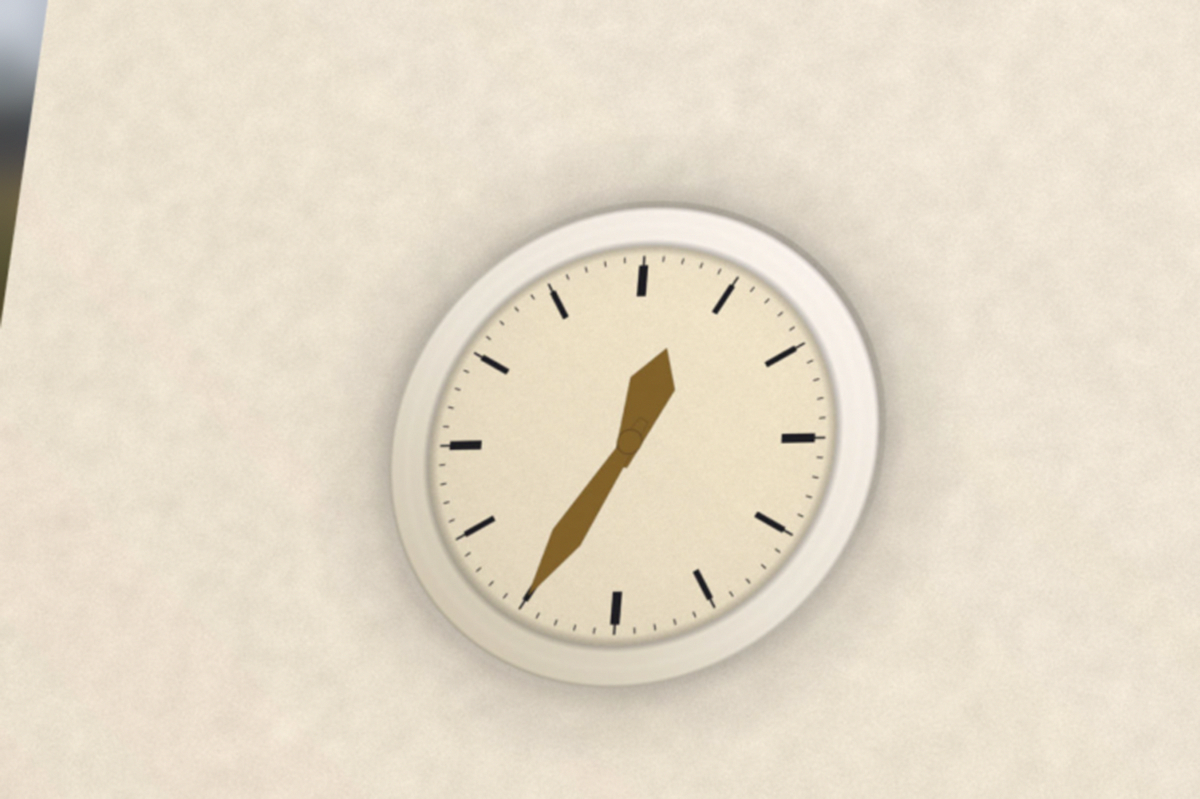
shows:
12,35
